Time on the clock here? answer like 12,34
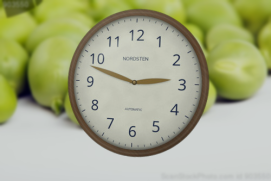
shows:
2,48
